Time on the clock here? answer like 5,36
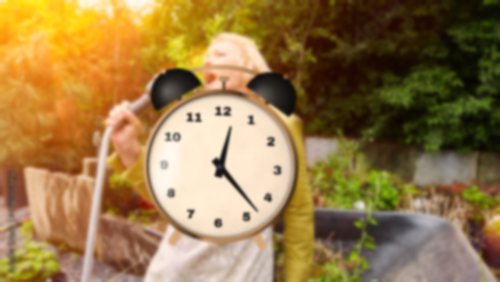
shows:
12,23
